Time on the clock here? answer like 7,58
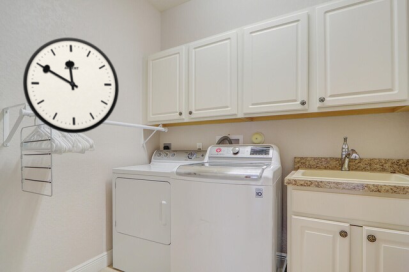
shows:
11,50
